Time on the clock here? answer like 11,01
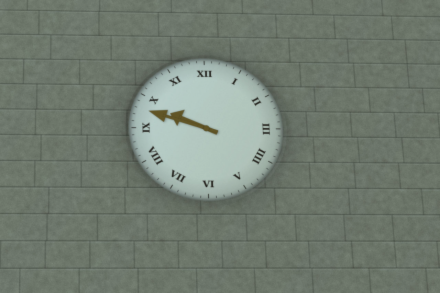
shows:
9,48
